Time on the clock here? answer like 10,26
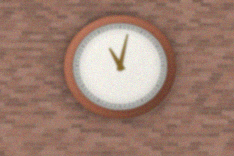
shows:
11,02
